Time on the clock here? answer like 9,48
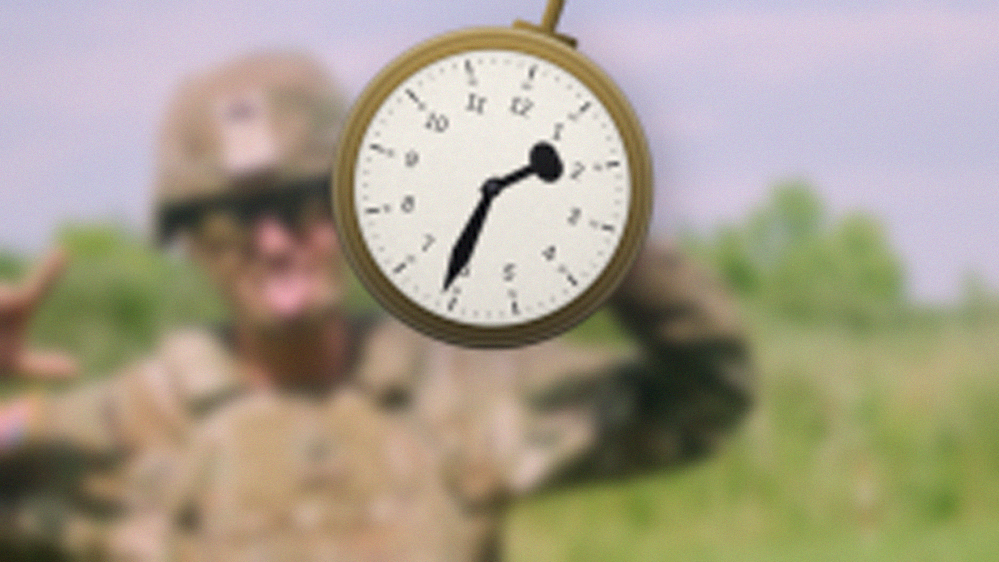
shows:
1,31
